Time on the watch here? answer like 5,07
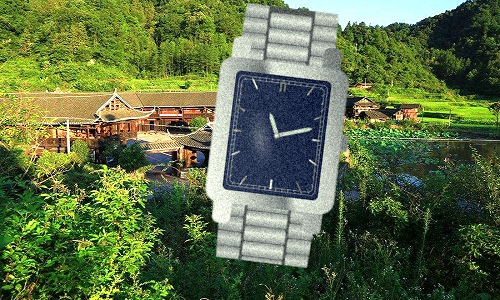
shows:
11,12
